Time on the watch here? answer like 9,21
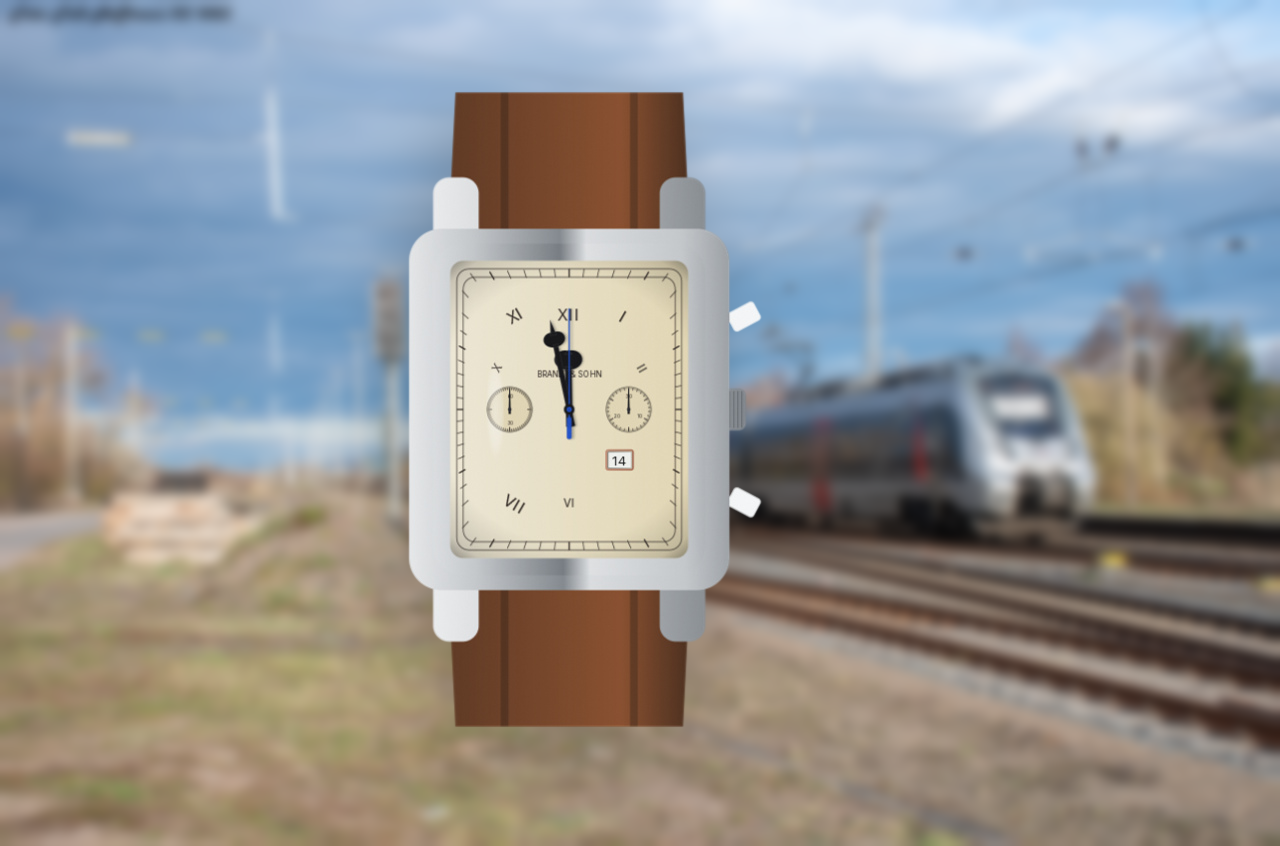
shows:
11,58
